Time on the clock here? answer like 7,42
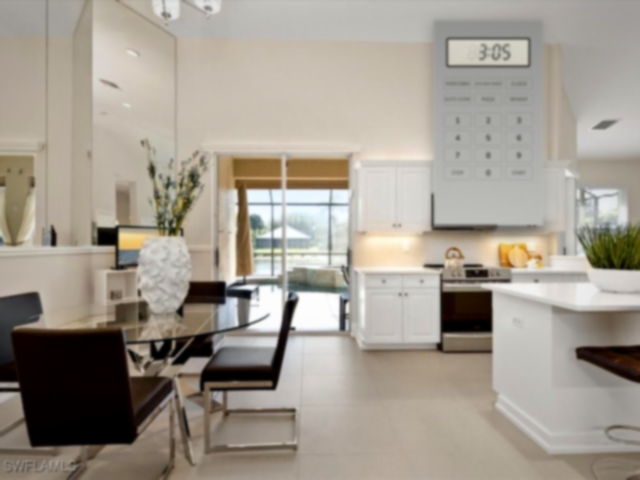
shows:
3,05
